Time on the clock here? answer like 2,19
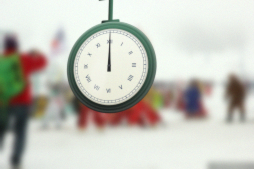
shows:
12,00
